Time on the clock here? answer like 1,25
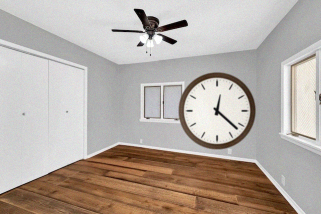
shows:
12,22
